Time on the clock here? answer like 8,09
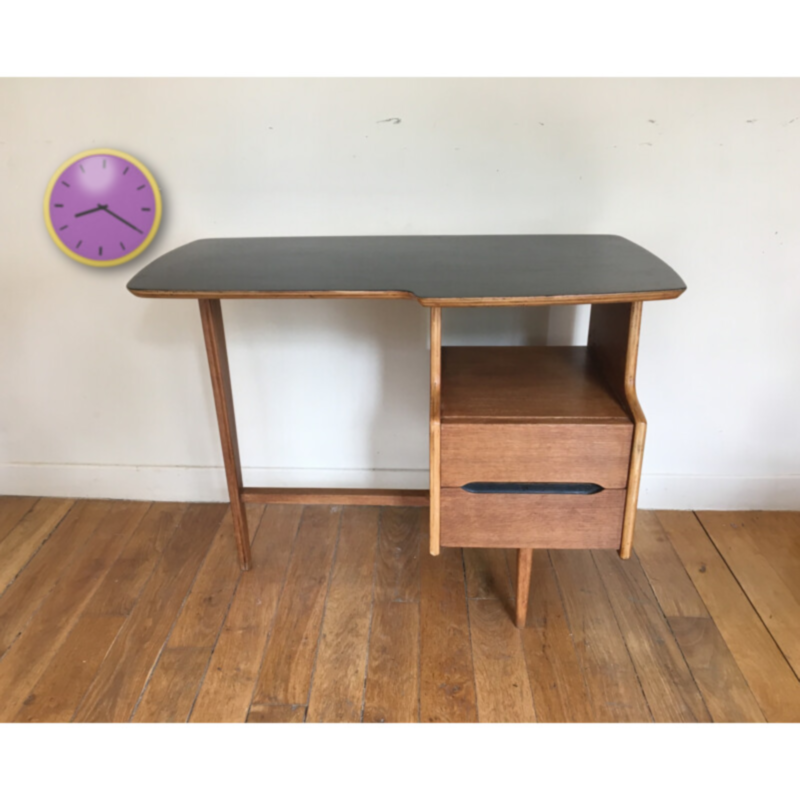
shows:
8,20
